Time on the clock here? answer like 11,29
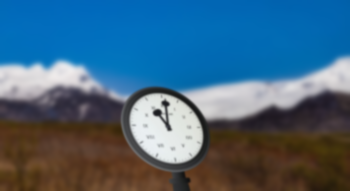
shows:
11,01
